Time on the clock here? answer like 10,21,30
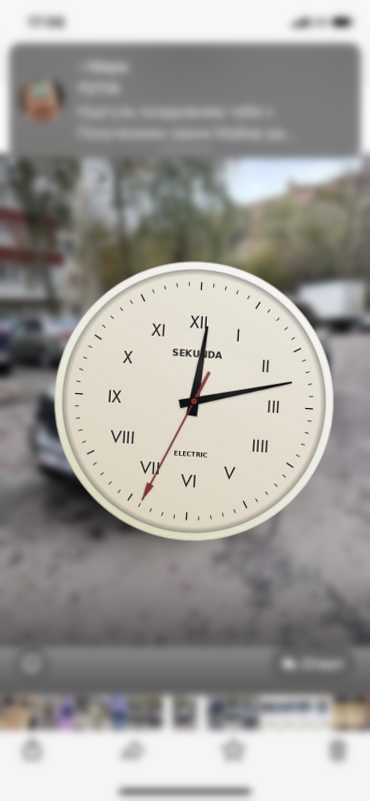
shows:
12,12,34
